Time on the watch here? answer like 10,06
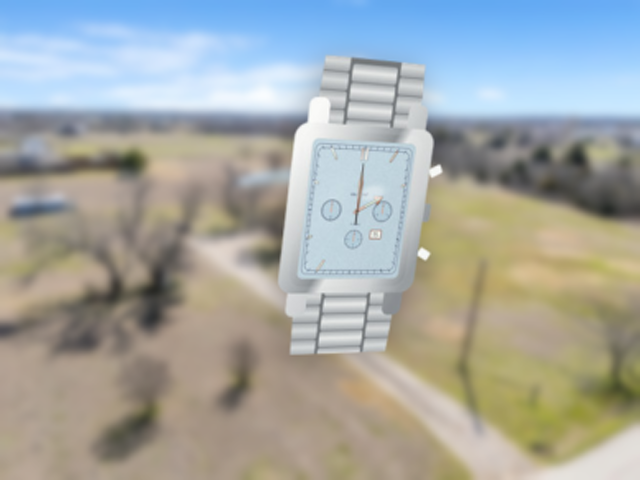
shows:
2,00
